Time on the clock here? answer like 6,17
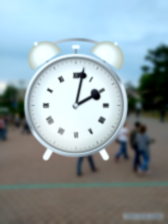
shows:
2,02
